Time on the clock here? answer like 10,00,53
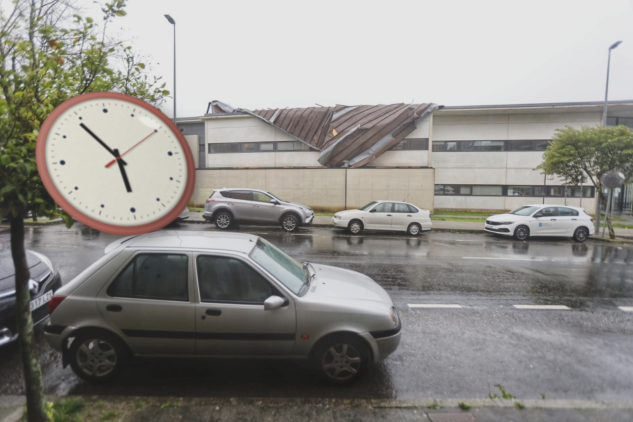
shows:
5,54,10
